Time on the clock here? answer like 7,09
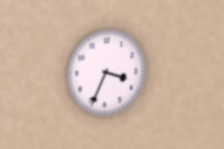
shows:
3,34
